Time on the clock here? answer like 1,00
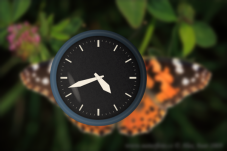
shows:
4,42
